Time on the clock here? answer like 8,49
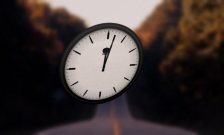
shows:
12,02
